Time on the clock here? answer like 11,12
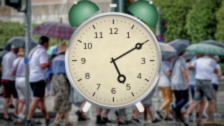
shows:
5,10
